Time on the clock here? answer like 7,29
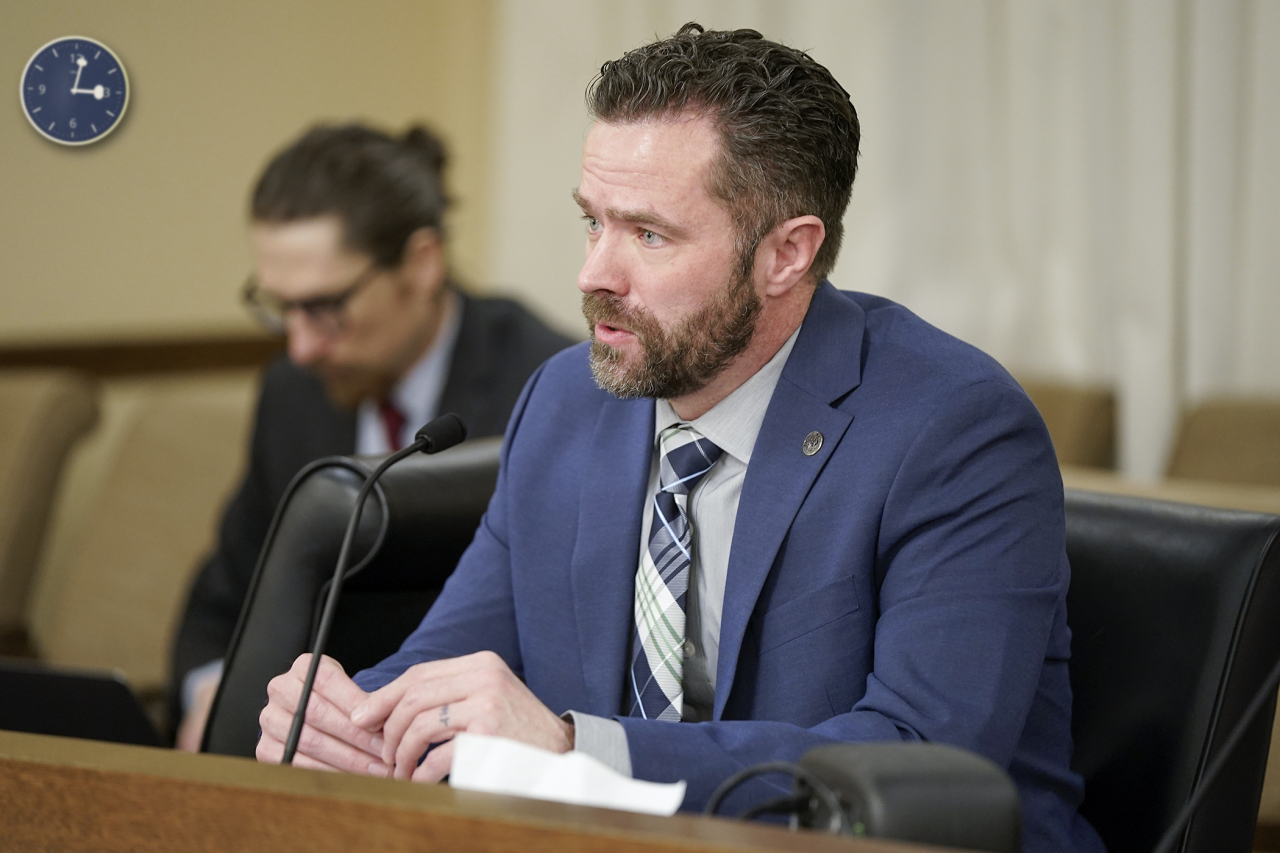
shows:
3,02
